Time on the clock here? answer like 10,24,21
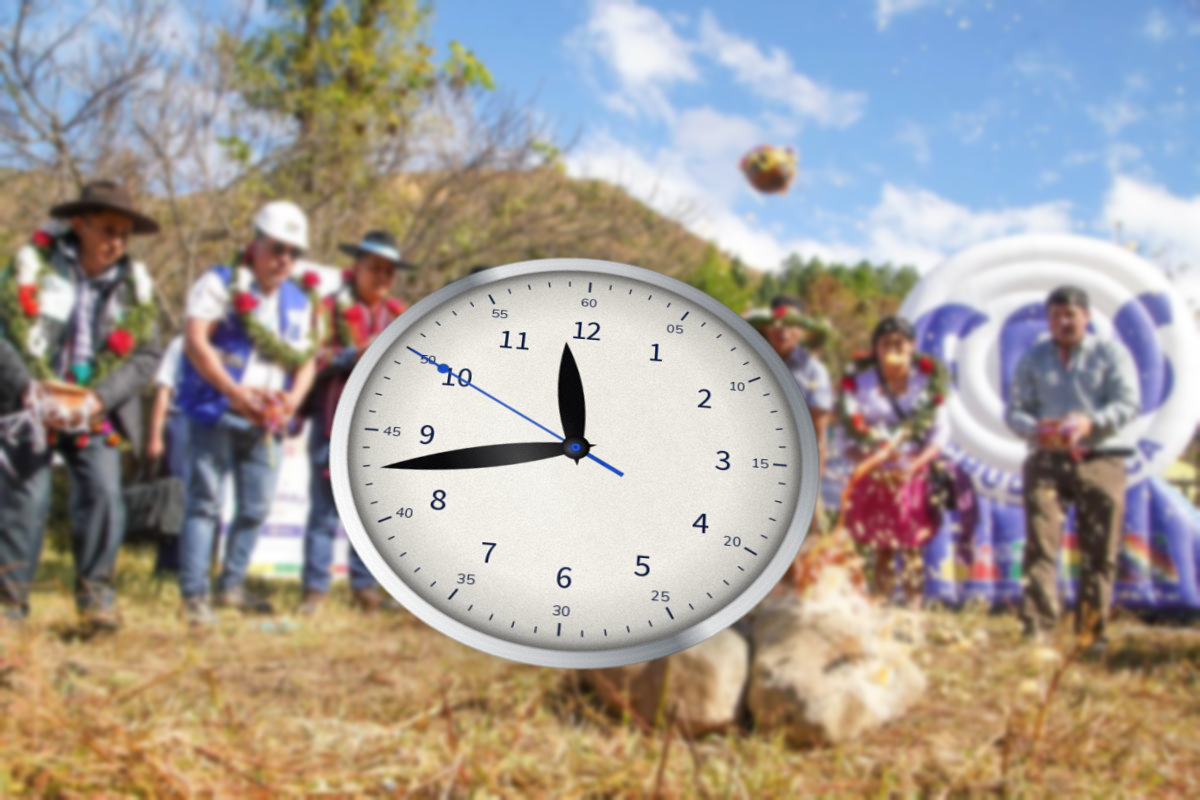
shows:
11,42,50
